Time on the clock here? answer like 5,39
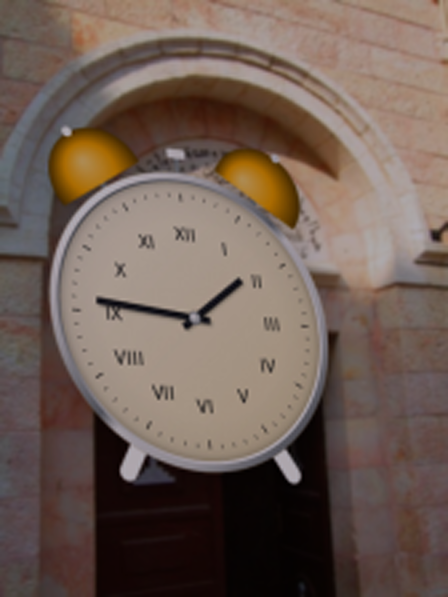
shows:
1,46
